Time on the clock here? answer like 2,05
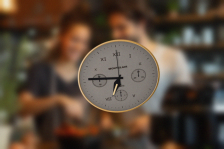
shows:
6,46
